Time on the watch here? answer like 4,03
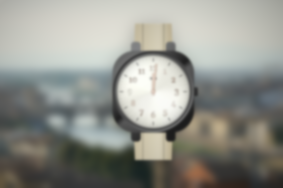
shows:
12,01
